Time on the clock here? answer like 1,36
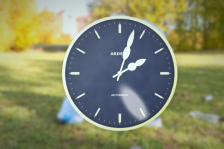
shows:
2,03
